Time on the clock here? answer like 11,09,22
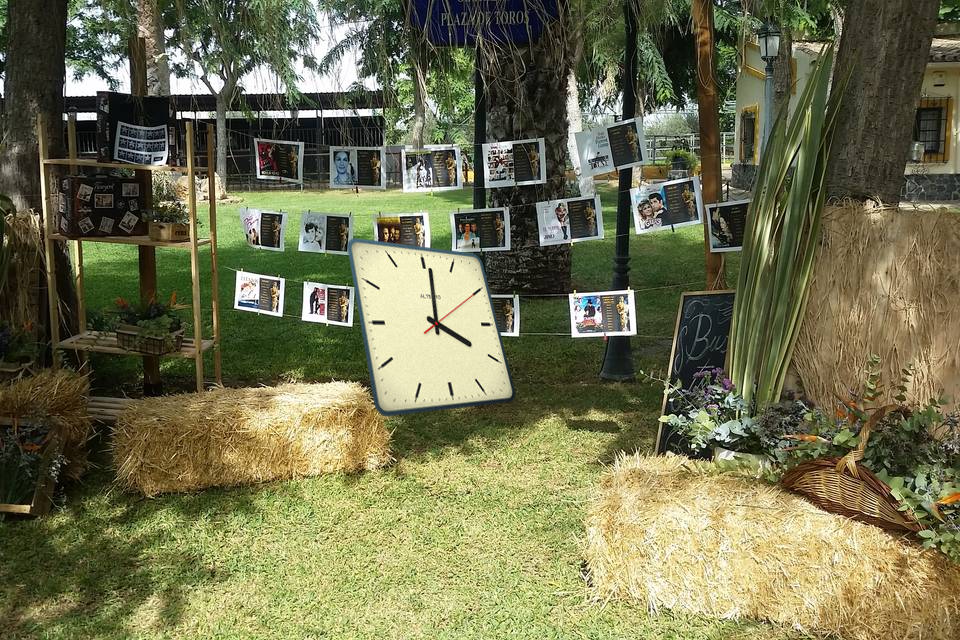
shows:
4,01,10
